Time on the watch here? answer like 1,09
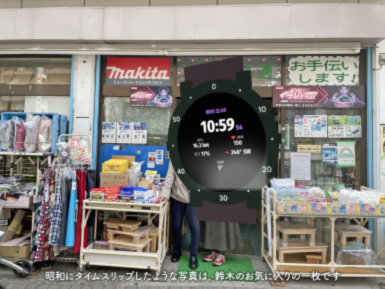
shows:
10,59
